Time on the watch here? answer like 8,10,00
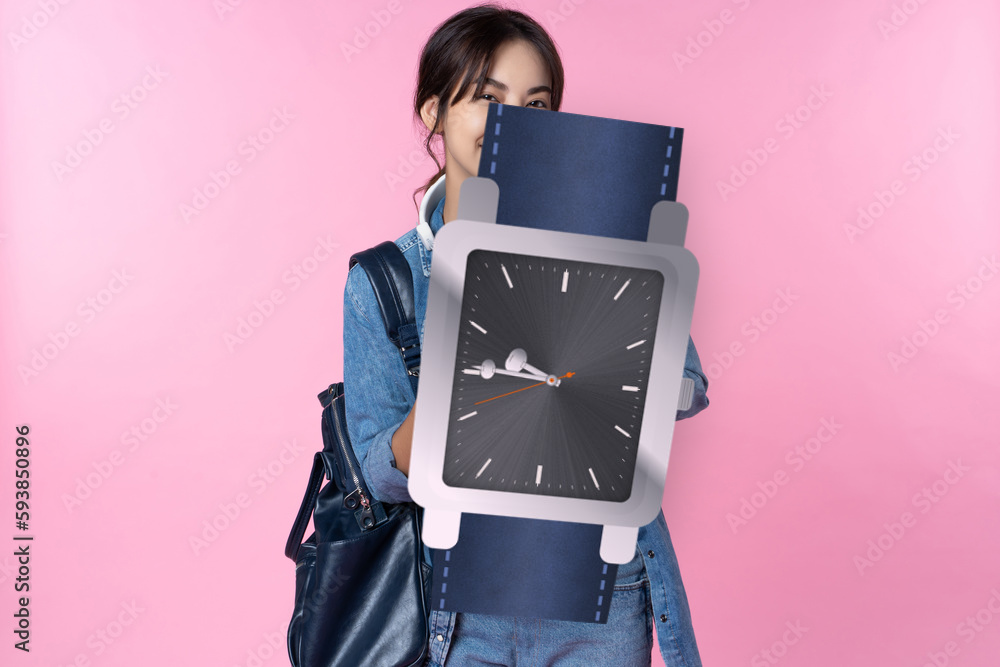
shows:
9,45,41
